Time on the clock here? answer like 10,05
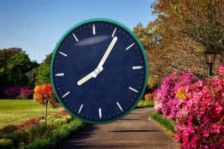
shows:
8,06
